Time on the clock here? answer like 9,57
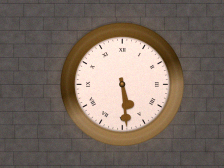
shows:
5,29
